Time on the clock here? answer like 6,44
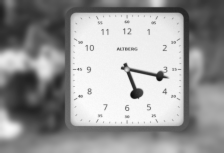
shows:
5,17
